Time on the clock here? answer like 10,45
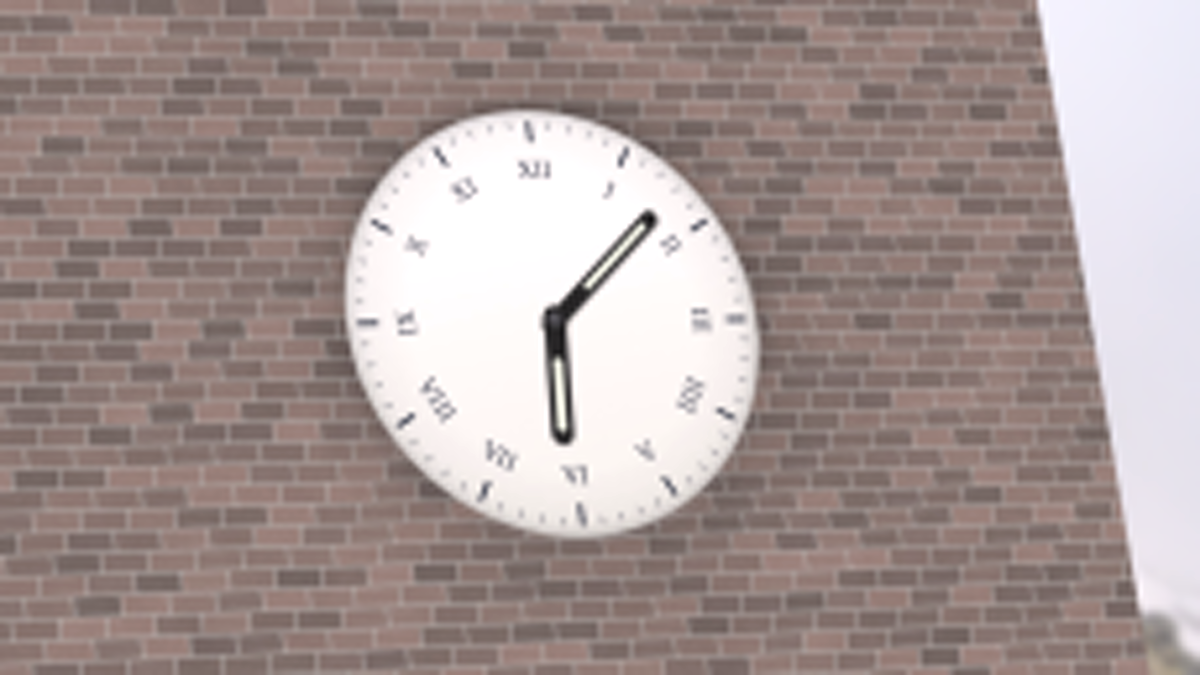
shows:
6,08
